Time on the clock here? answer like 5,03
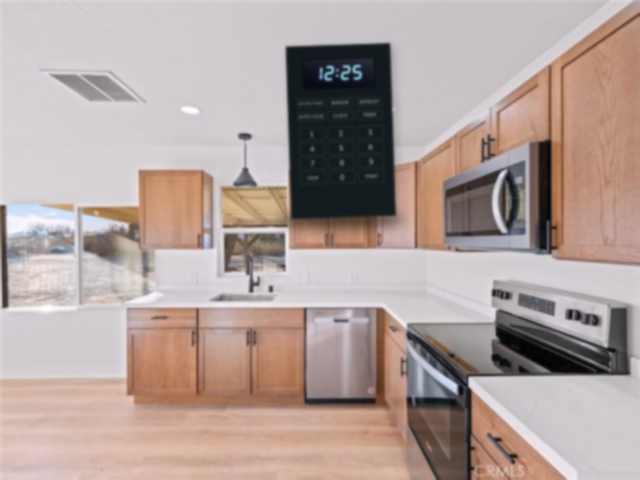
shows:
12,25
